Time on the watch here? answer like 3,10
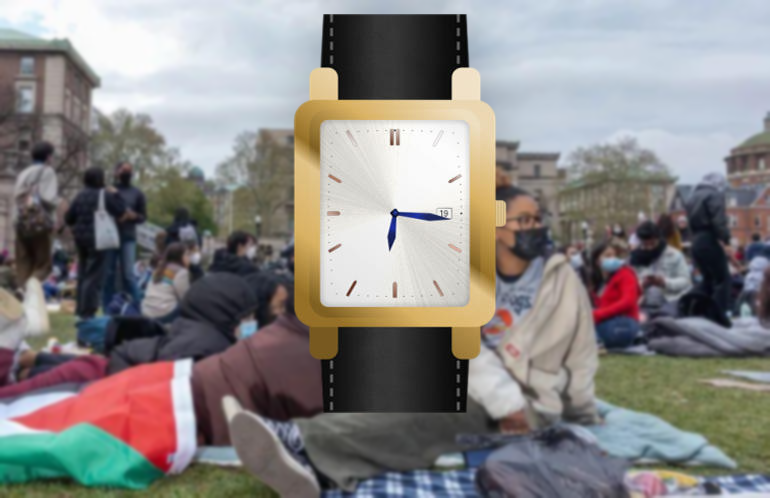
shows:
6,16
